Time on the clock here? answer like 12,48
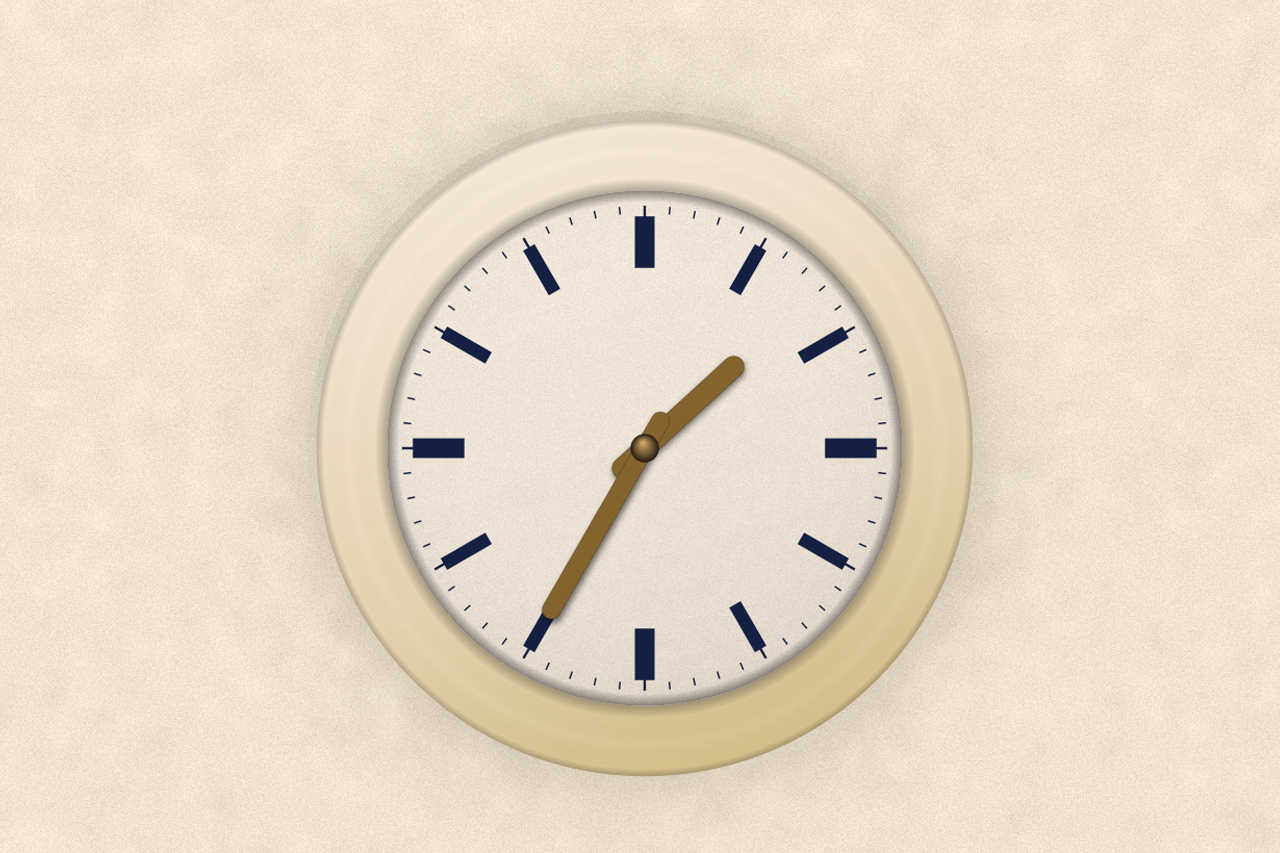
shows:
1,35
